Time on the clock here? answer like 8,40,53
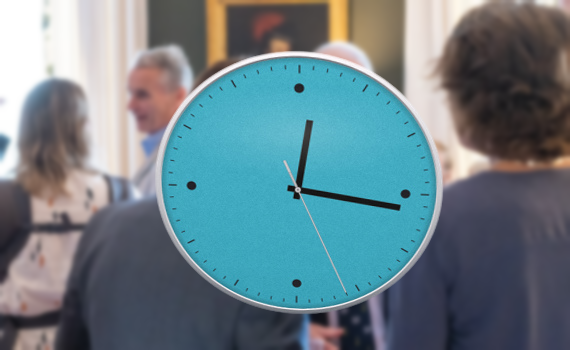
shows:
12,16,26
